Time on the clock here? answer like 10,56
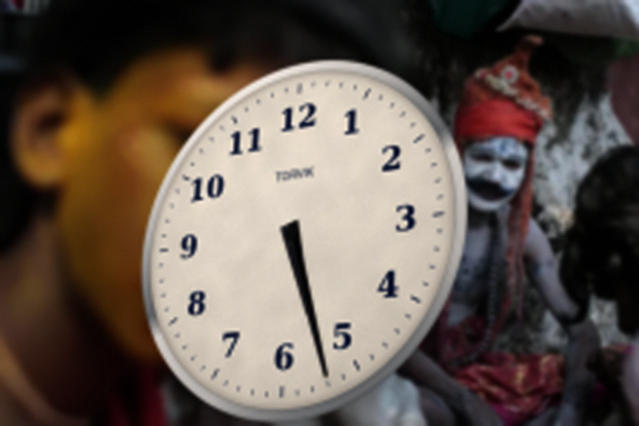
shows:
5,27
